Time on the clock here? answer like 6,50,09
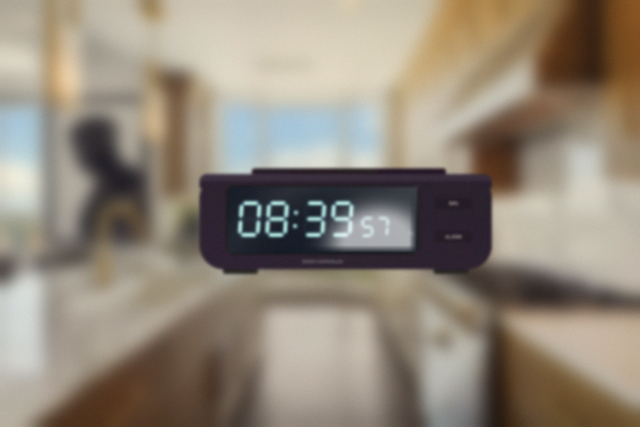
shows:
8,39,57
